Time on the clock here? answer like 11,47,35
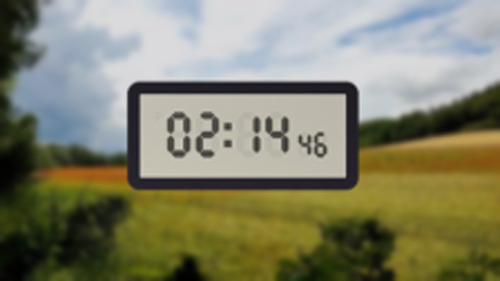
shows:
2,14,46
